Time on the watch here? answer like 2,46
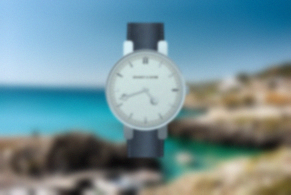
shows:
4,42
